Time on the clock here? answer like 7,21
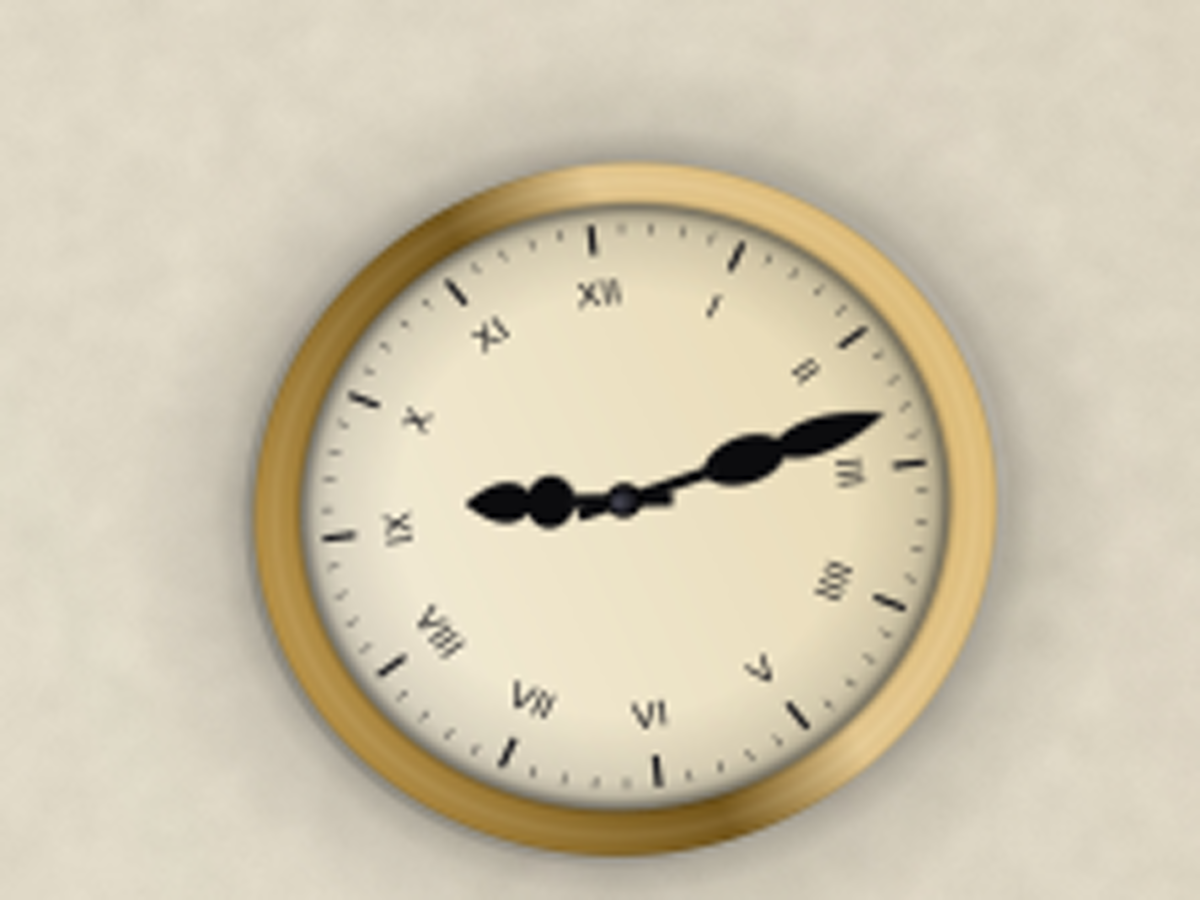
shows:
9,13
